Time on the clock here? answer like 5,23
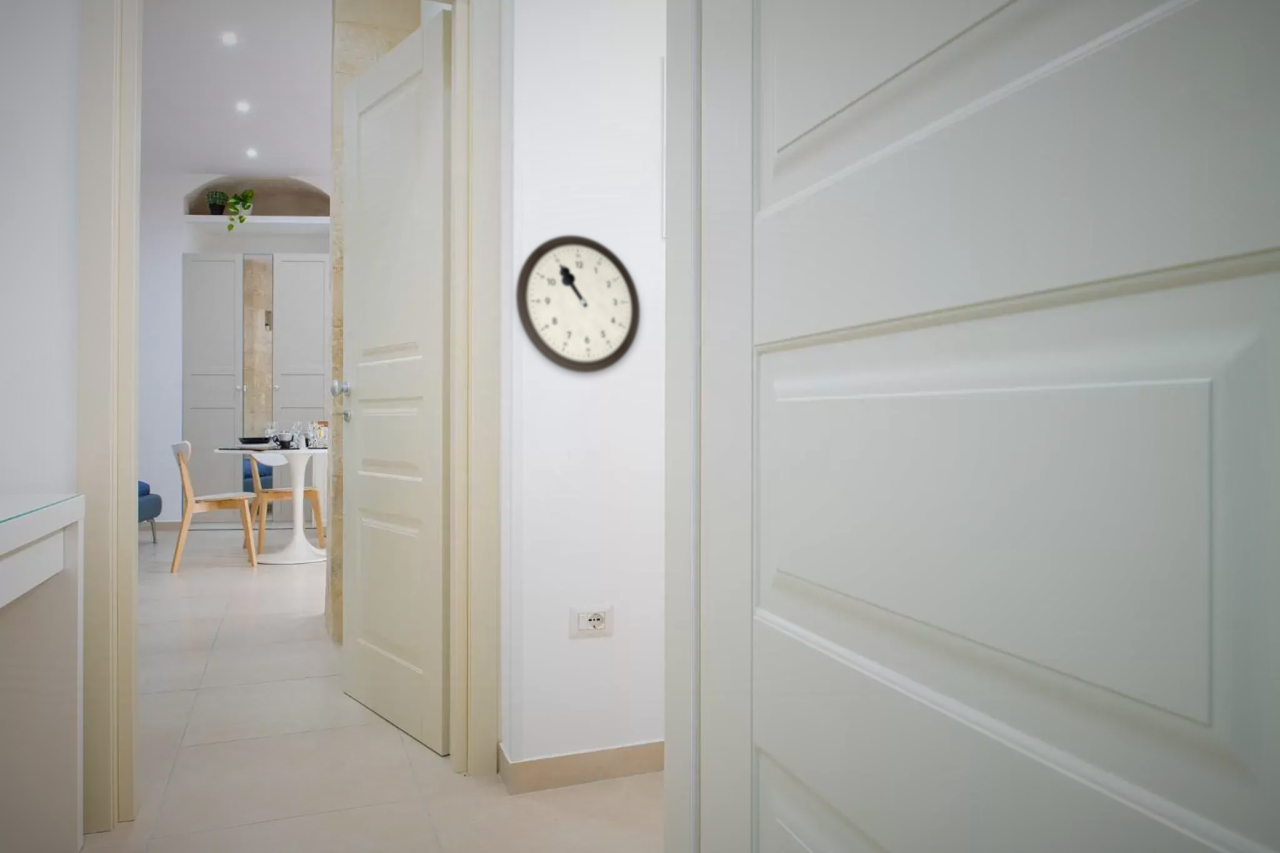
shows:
10,55
